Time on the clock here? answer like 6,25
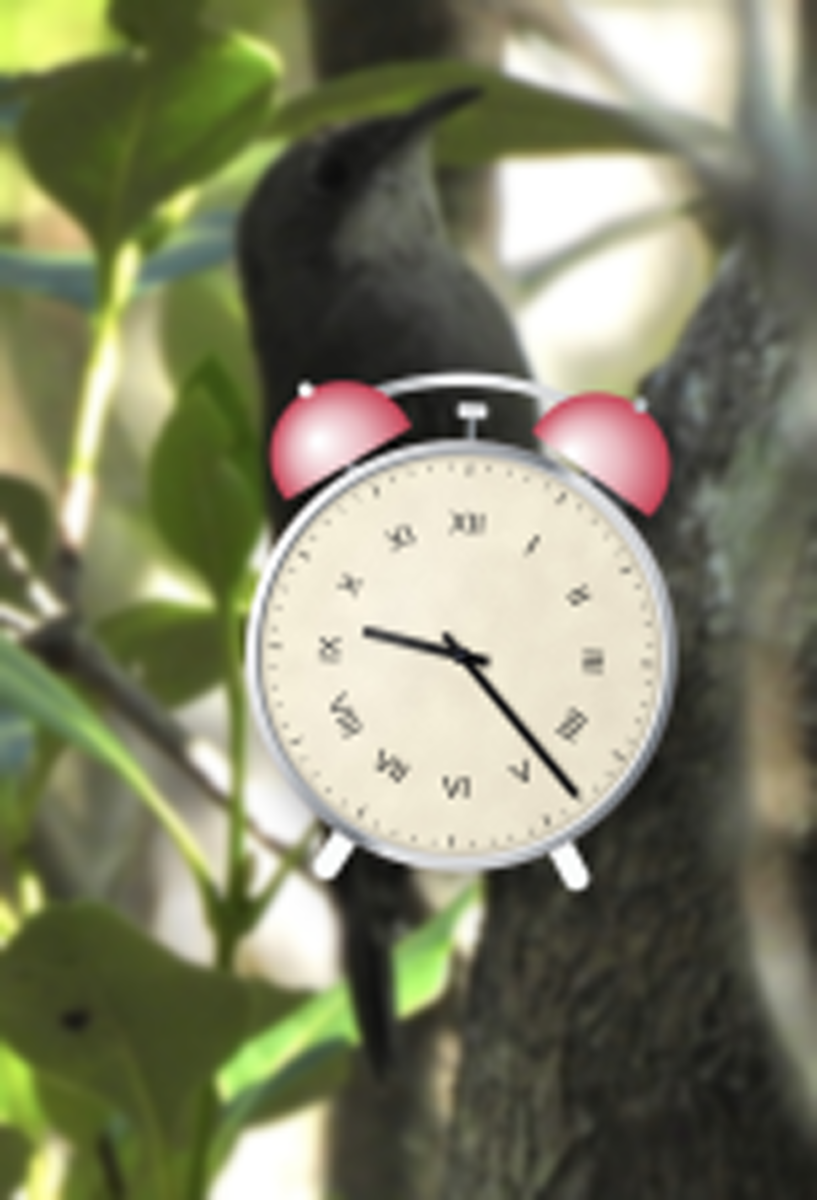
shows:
9,23
